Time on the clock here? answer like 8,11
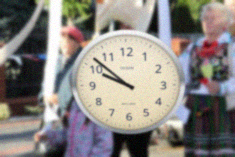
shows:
9,52
